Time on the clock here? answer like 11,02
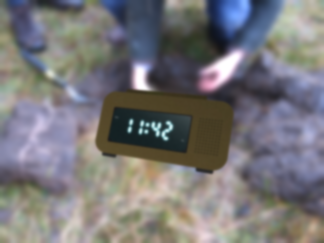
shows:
11,42
